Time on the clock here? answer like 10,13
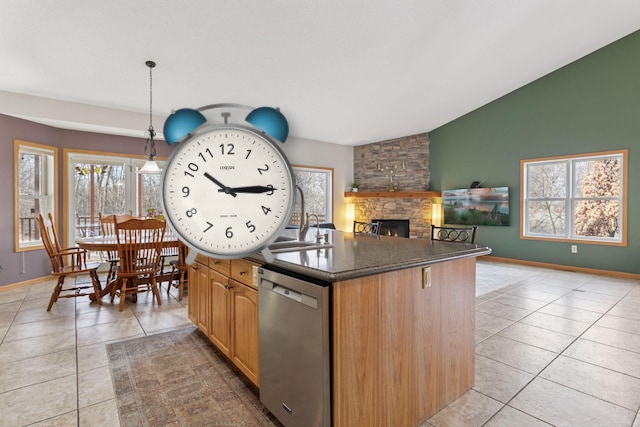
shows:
10,15
